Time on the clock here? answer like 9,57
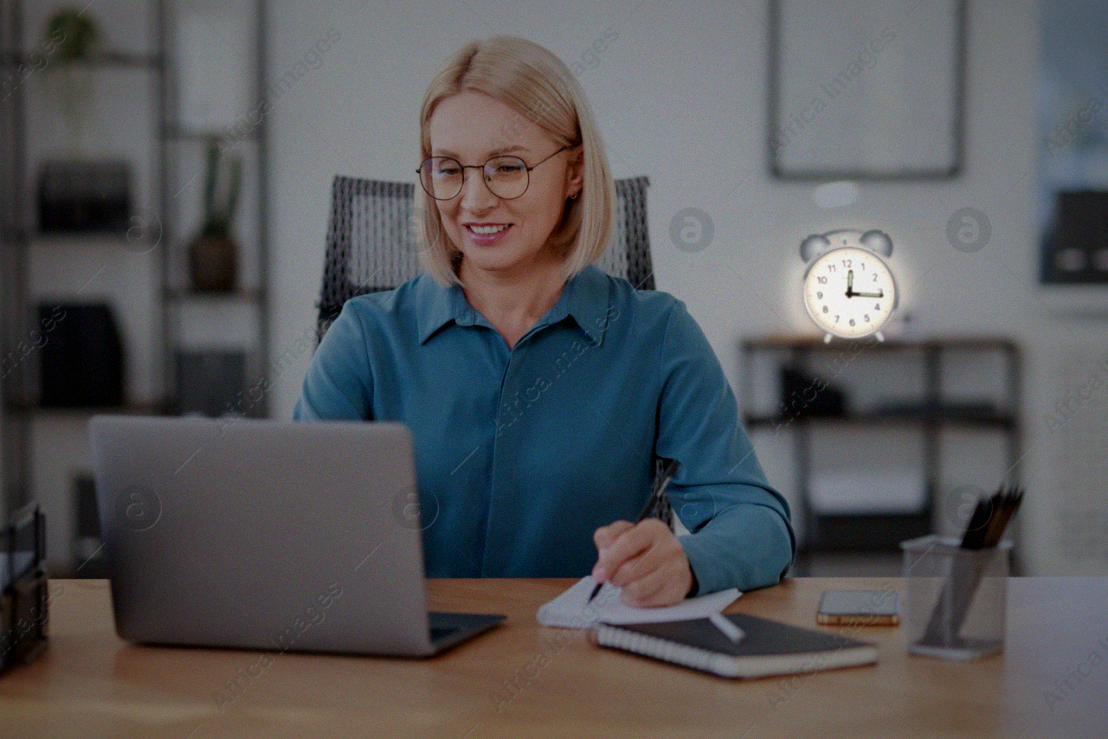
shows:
12,16
